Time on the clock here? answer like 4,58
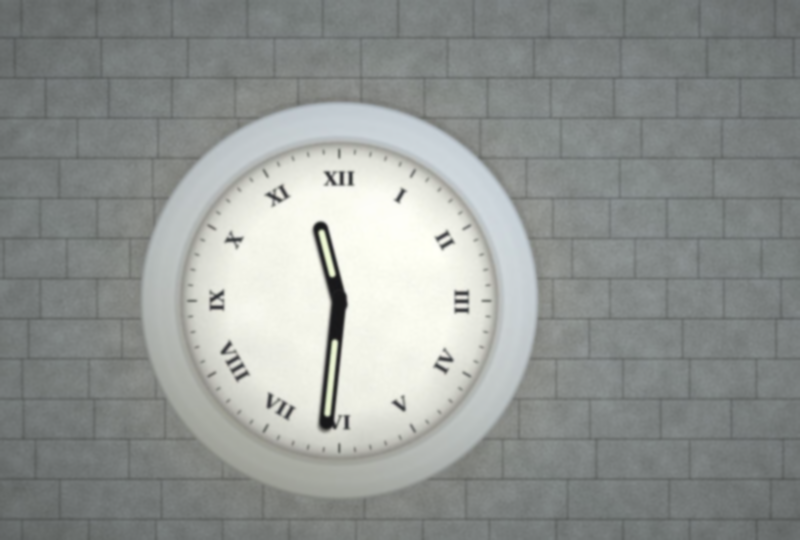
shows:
11,31
